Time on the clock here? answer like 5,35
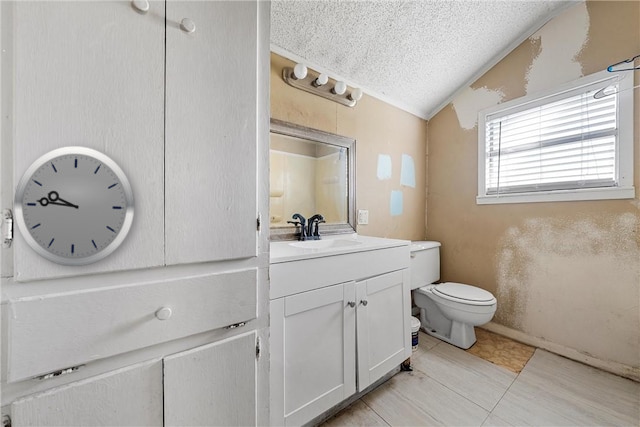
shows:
9,46
